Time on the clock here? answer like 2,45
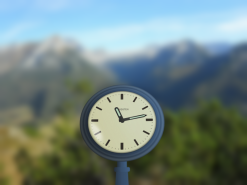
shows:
11,13
